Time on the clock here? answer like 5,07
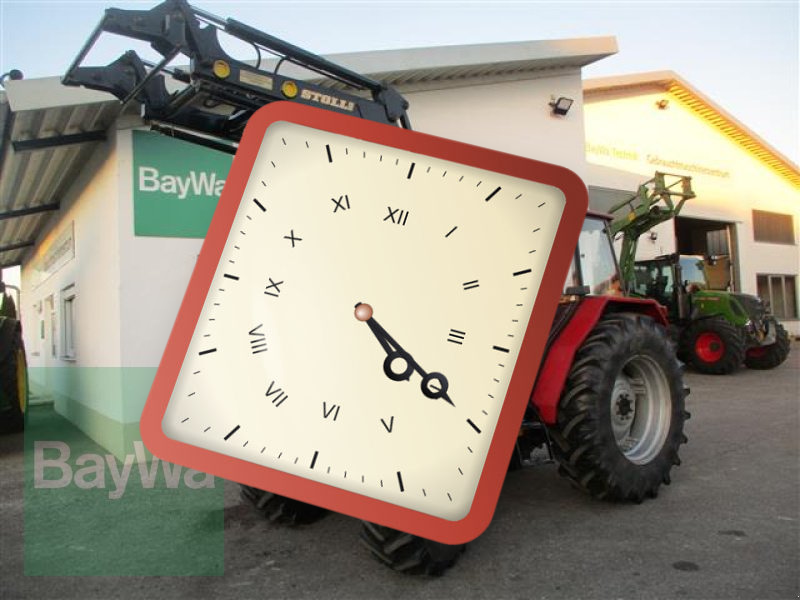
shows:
4,20
